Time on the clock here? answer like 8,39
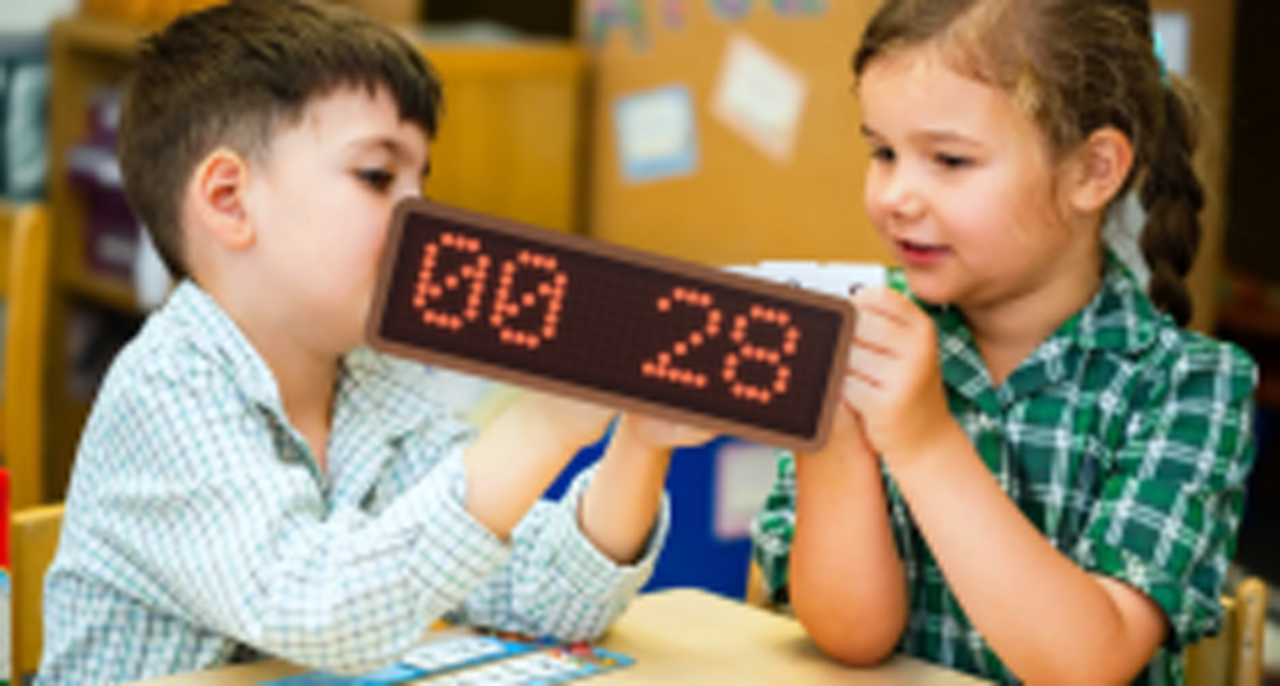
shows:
0,28
